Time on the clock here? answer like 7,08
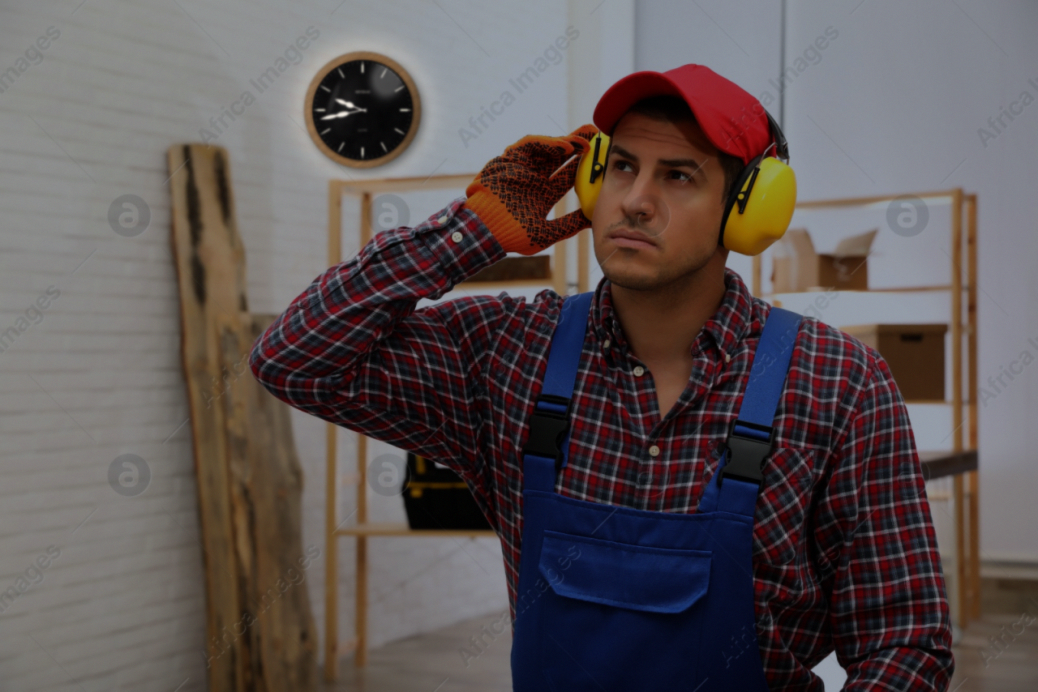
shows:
9,43
